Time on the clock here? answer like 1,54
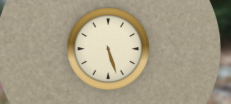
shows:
5,27
